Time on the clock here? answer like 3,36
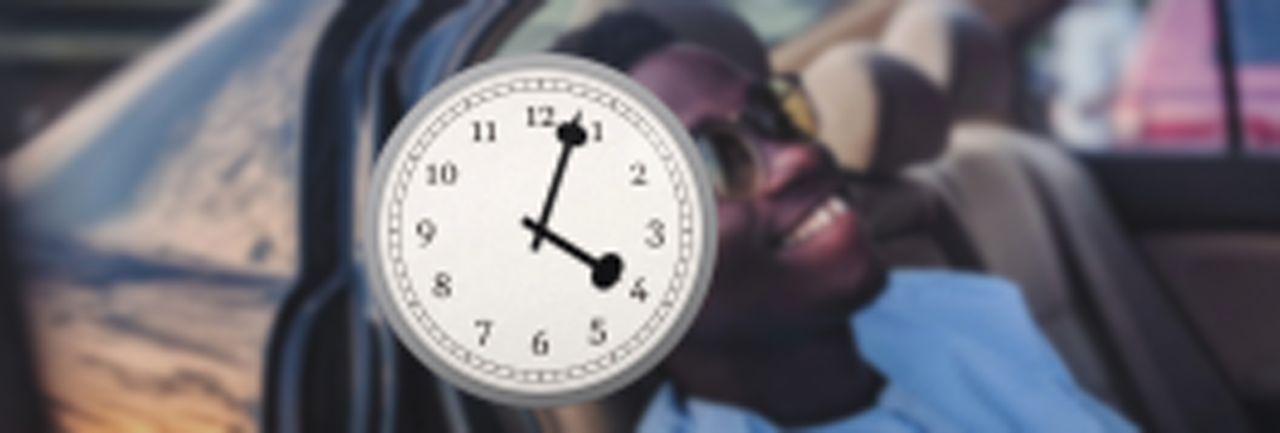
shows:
4,03
